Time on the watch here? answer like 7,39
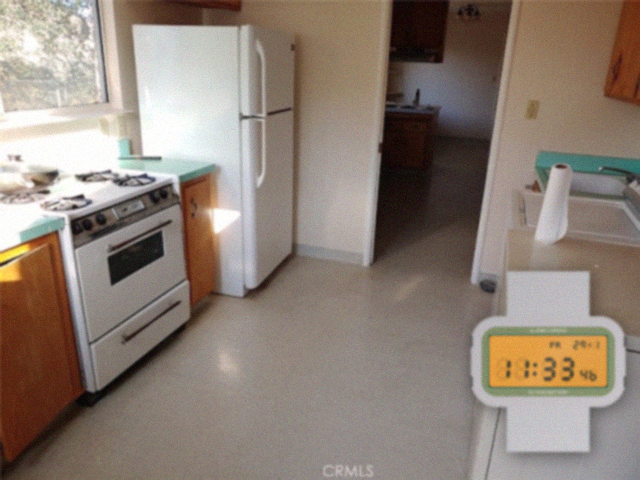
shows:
11,33
